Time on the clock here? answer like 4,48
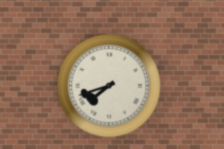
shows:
7,42
